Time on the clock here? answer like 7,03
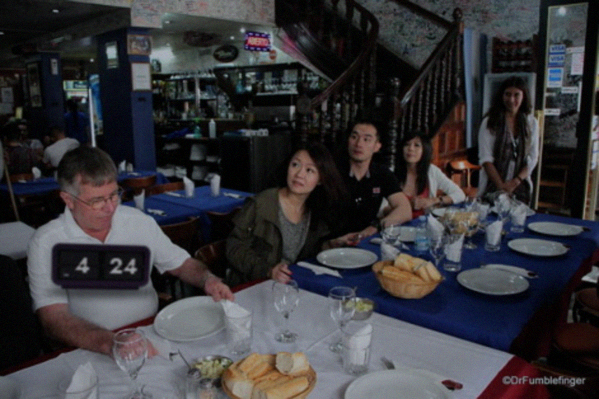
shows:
4,24
